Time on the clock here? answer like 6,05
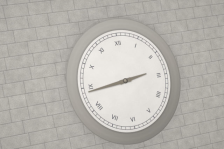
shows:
2,44
